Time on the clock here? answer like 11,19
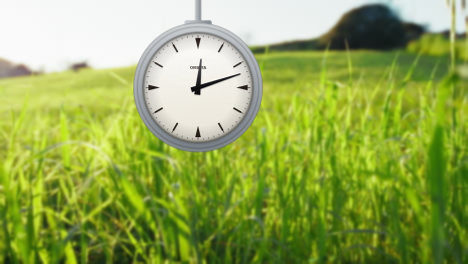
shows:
12,12
